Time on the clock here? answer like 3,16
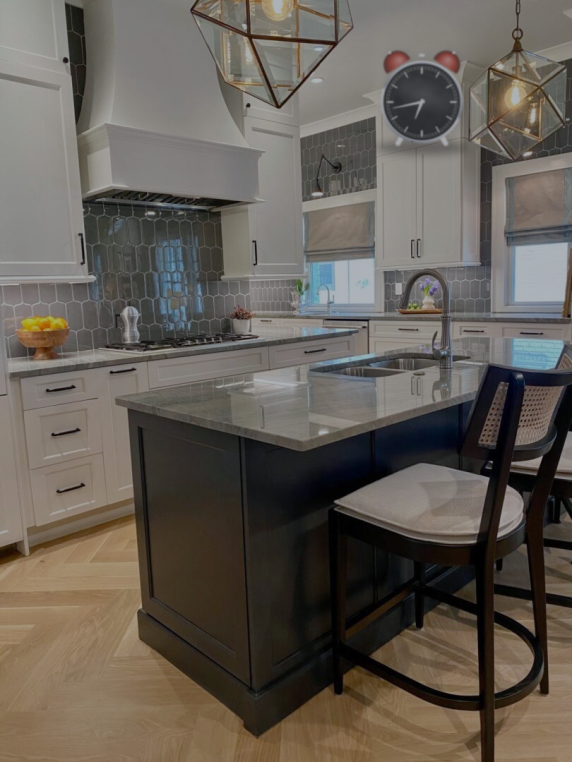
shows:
6,43
